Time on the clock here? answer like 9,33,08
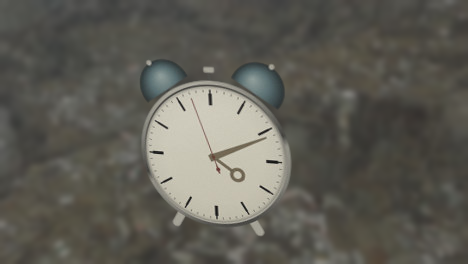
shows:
4,10,57
